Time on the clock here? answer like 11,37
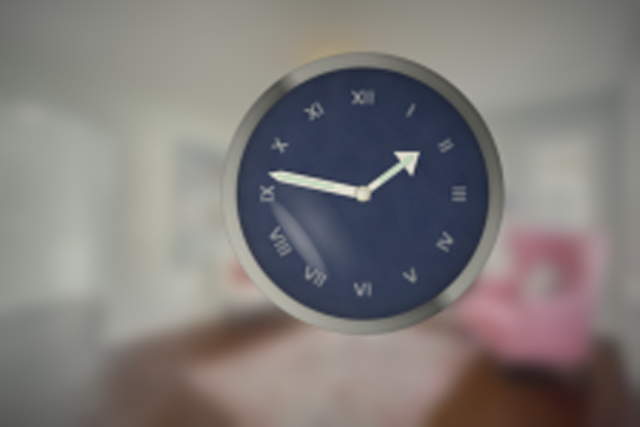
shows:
1,47
